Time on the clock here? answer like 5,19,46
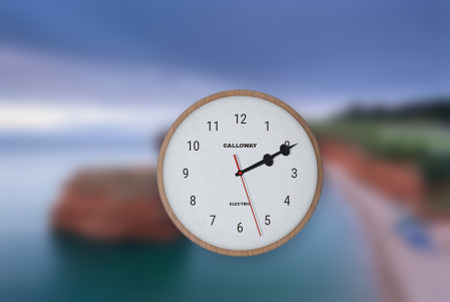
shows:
2,10,27
